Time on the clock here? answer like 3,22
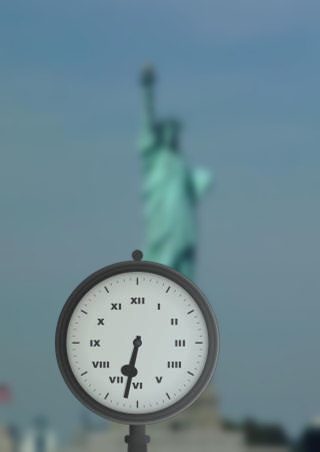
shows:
6,32
